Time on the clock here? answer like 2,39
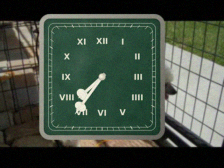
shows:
7,36
